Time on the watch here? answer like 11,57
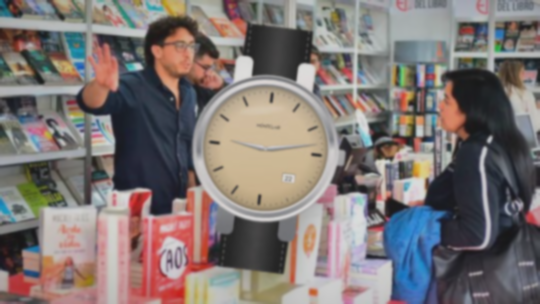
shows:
9,13
